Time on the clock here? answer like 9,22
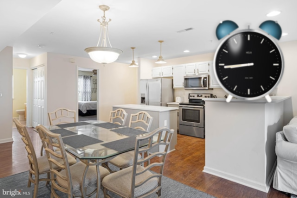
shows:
8,44
